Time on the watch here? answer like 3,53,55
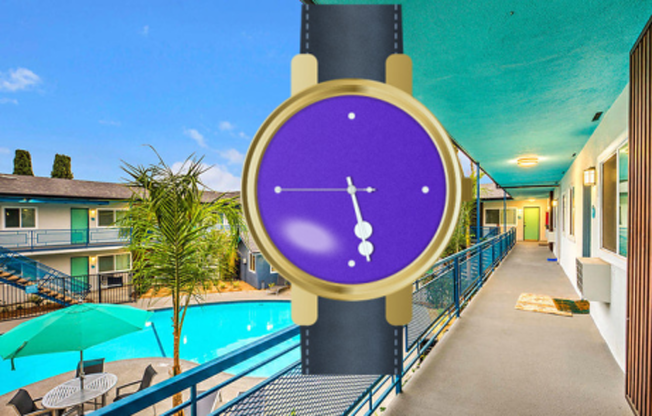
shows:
5,27,45
